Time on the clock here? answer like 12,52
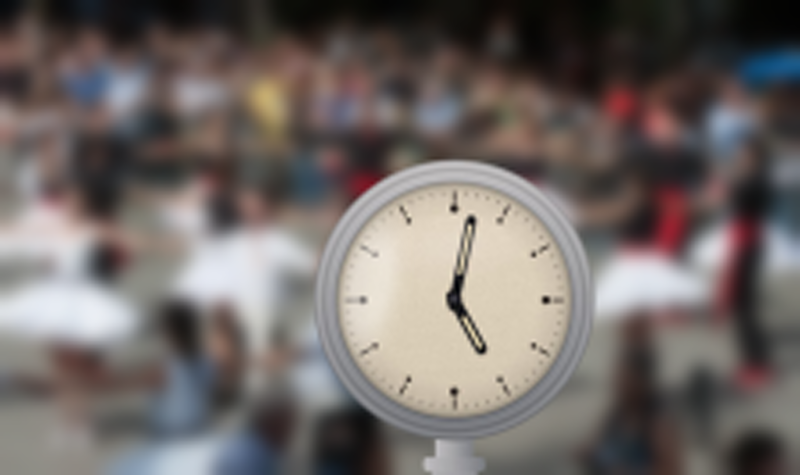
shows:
5,02
